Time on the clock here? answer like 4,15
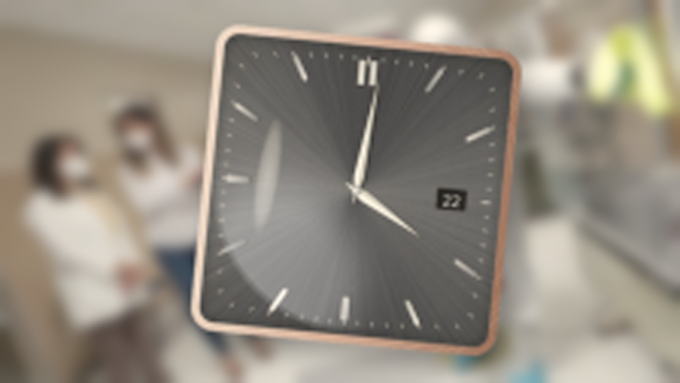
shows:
4,01
